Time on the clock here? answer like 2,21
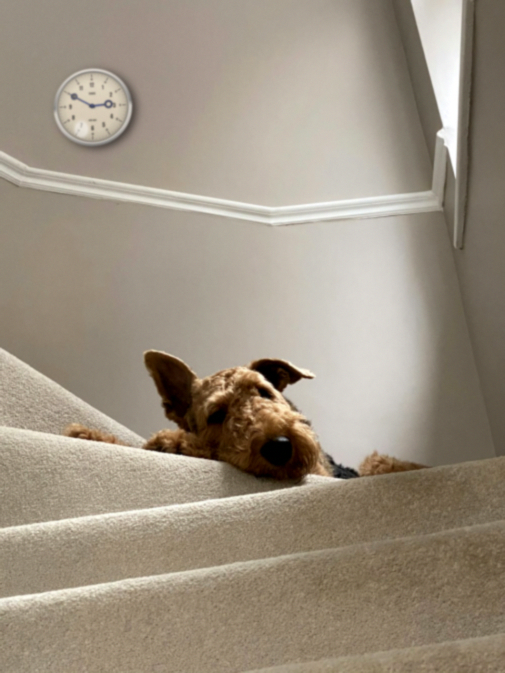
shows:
2,50
